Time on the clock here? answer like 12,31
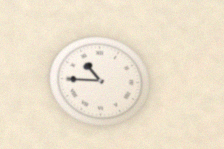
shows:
10,45
